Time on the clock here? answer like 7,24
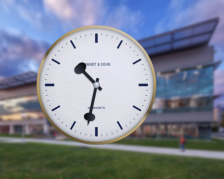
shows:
10,32
